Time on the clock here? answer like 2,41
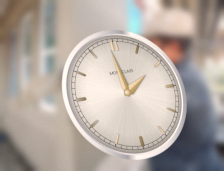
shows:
1,59
